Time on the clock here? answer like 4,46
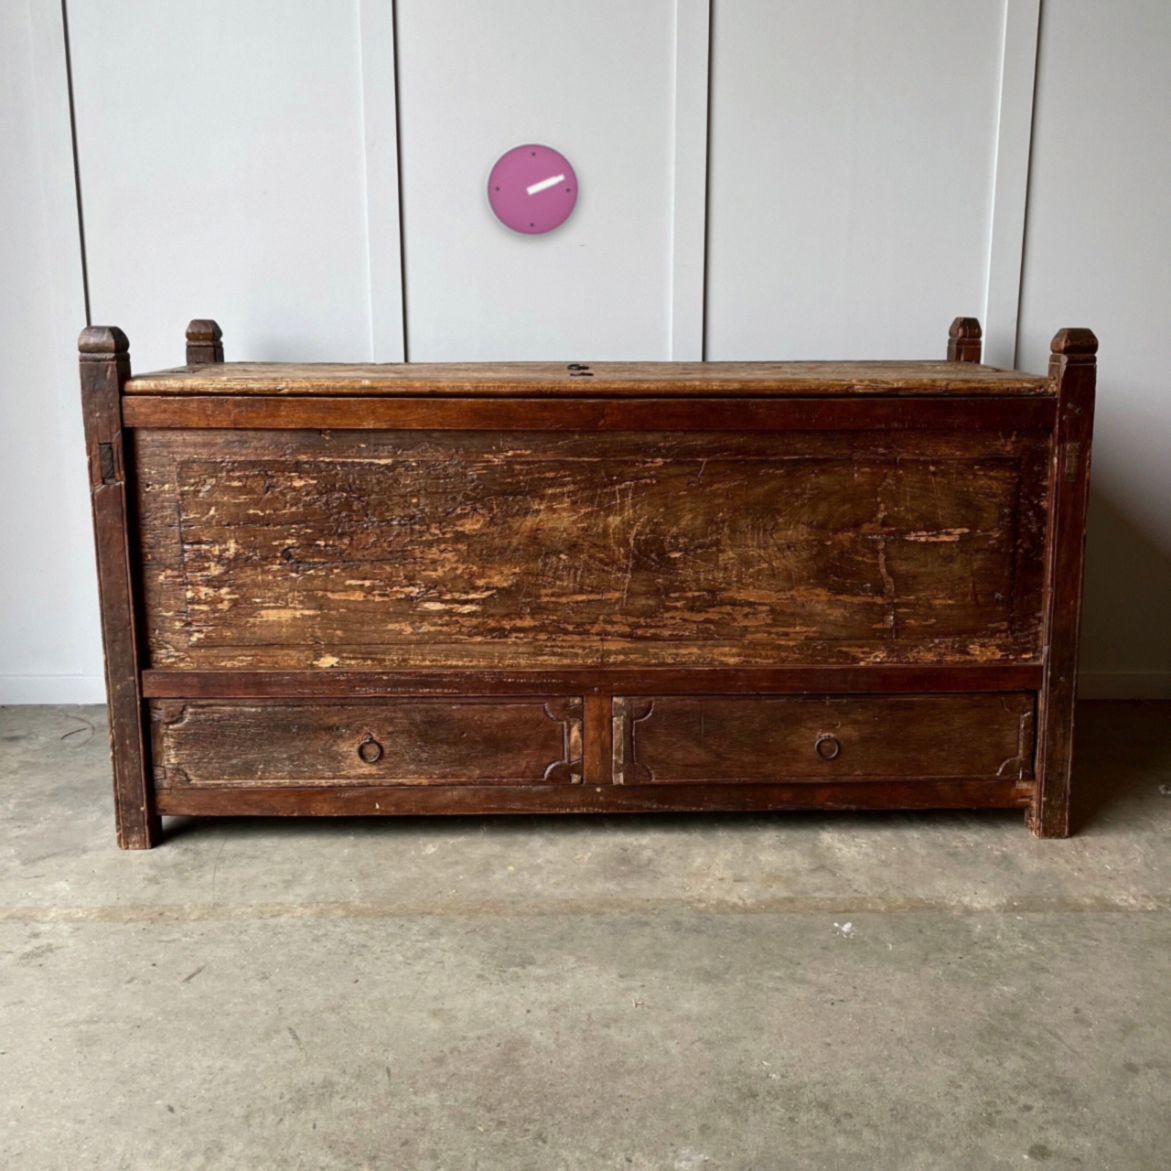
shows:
2,11
